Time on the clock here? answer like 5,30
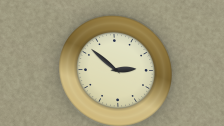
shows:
2,52
